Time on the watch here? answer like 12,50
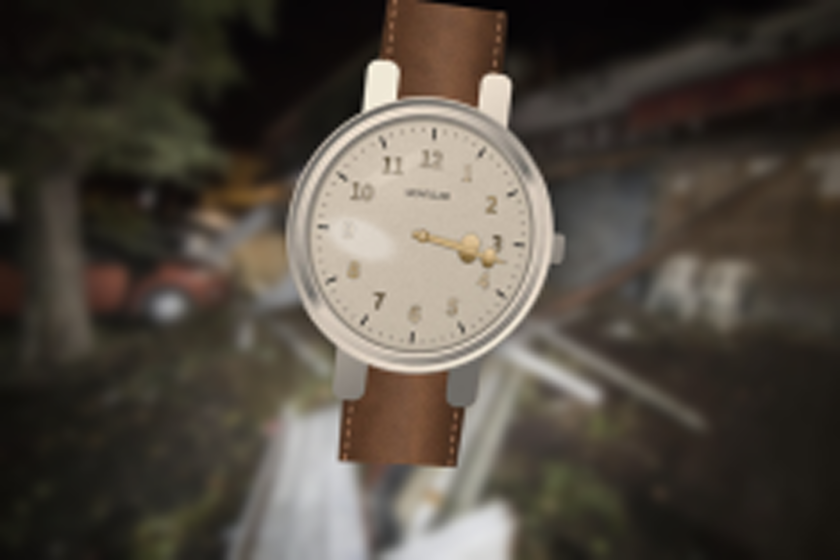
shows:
3,17
